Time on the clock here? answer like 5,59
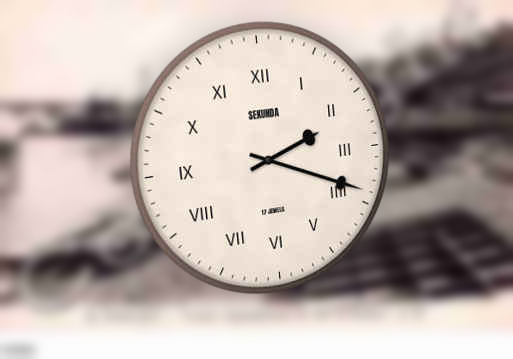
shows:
2,19
